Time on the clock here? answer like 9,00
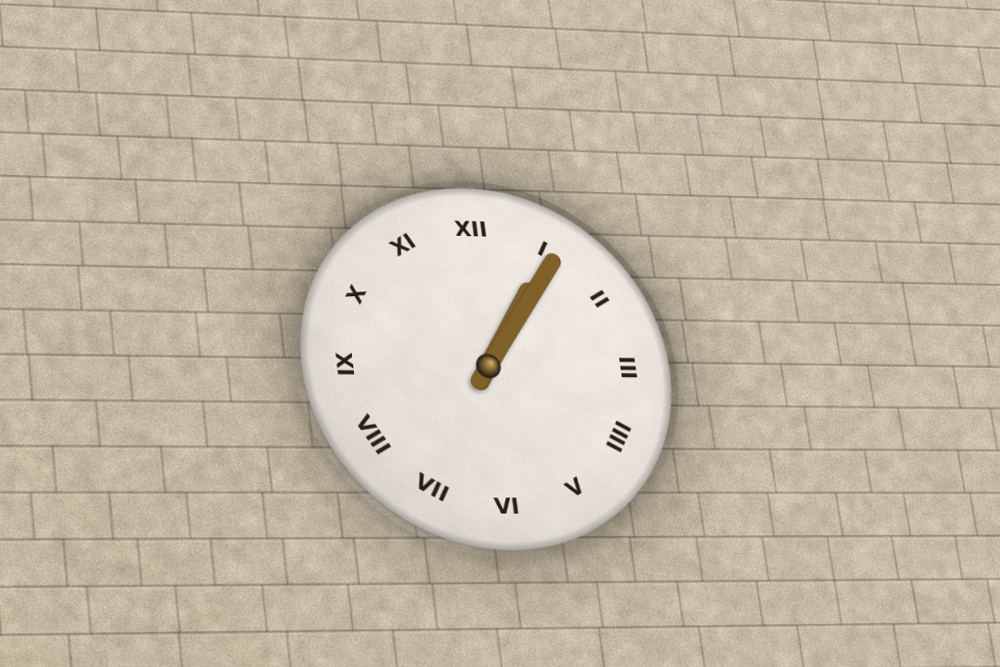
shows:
1,06
